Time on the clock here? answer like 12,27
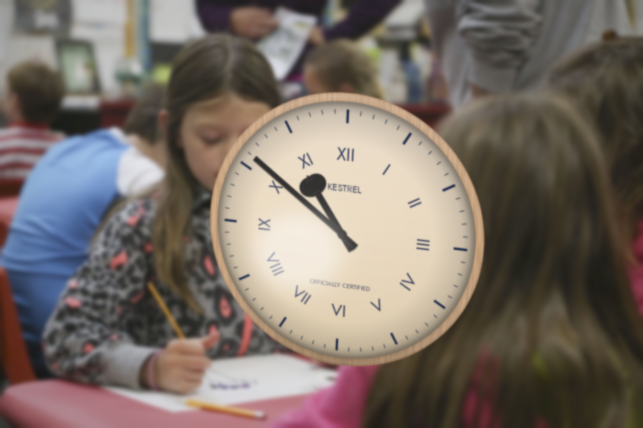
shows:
10,51
